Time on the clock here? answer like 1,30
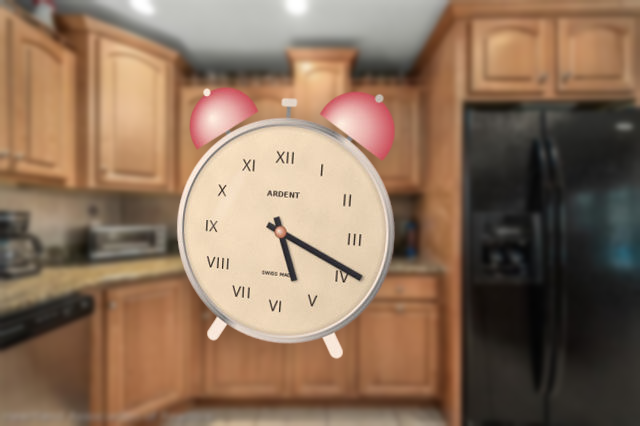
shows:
5,19
